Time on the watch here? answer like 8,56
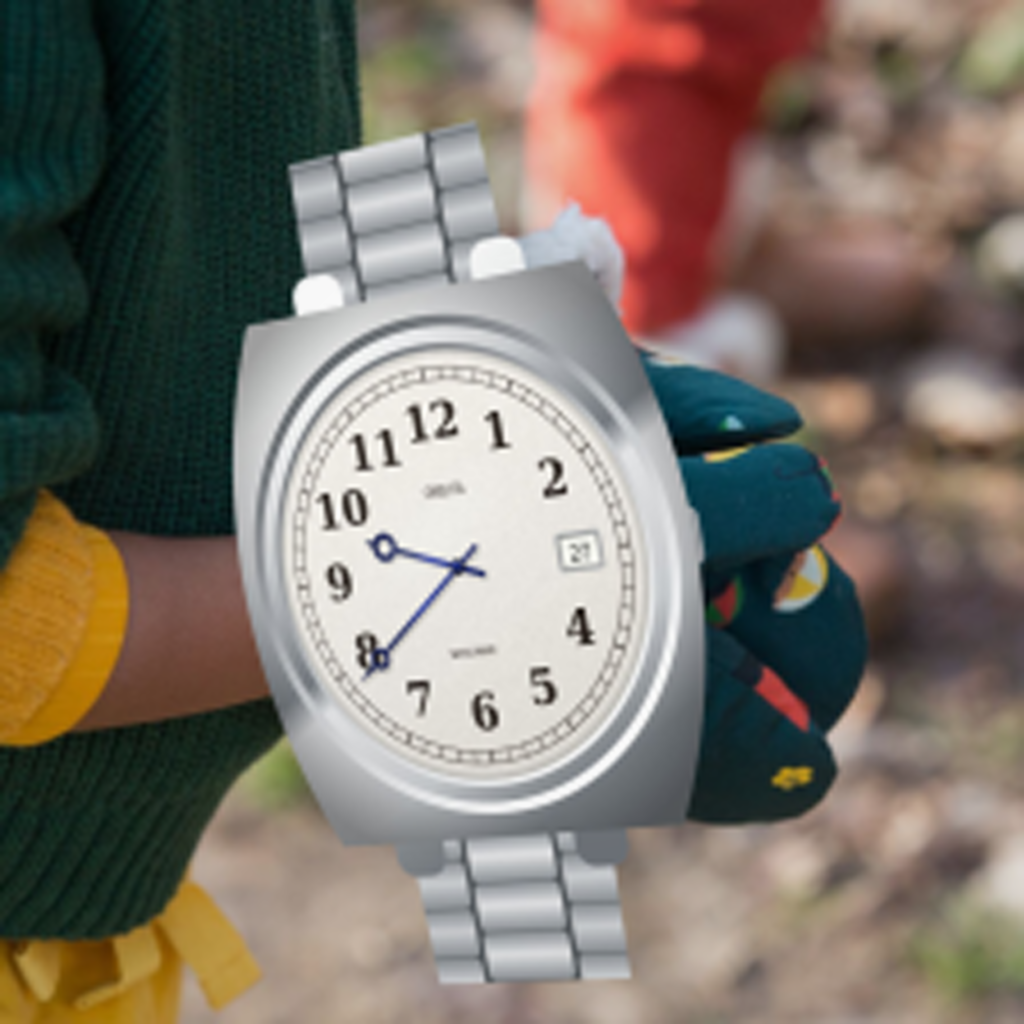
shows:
9,39
